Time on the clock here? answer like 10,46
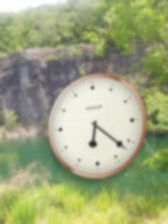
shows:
6,22
